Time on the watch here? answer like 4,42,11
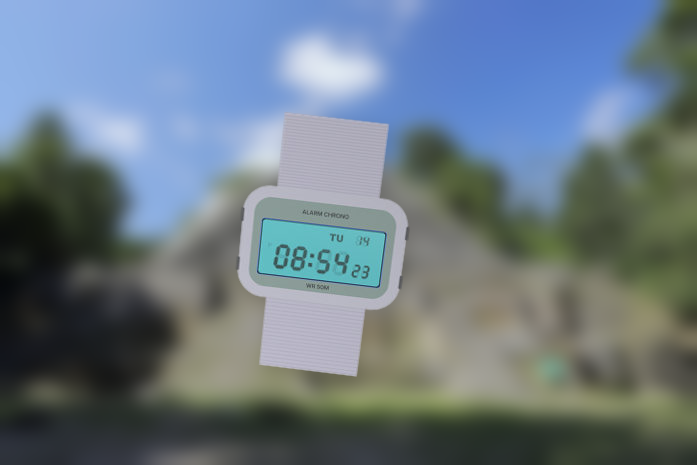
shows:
8,54,23
